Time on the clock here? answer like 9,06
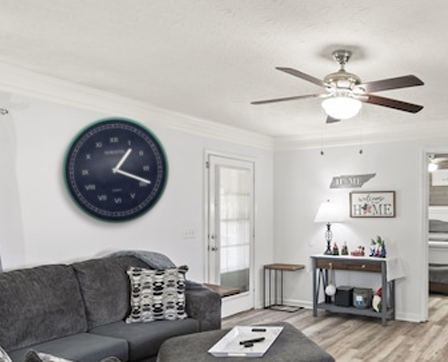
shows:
1,19
